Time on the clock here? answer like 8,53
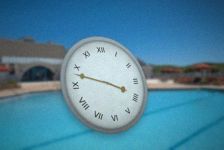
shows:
3,48
